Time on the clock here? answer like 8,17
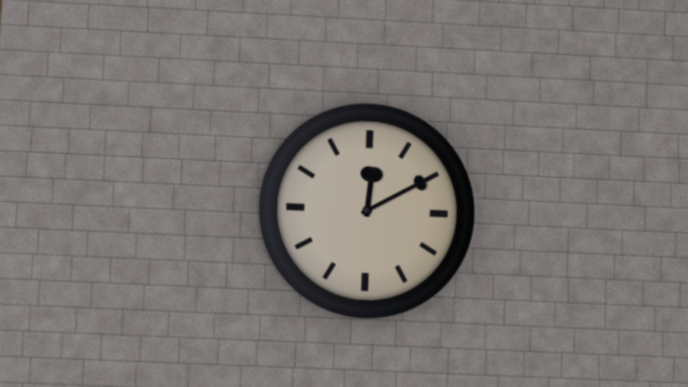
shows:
12,10
